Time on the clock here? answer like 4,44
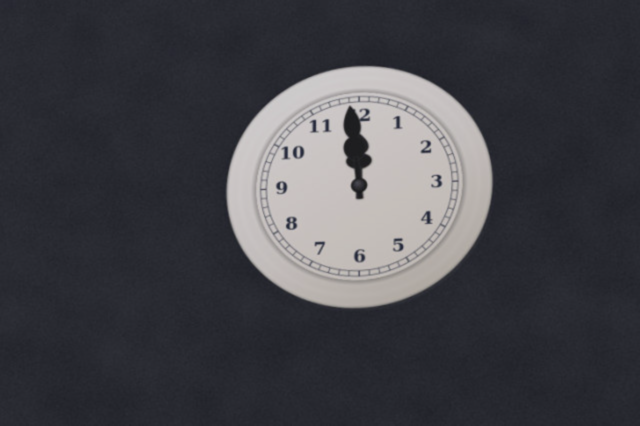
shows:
11,59
